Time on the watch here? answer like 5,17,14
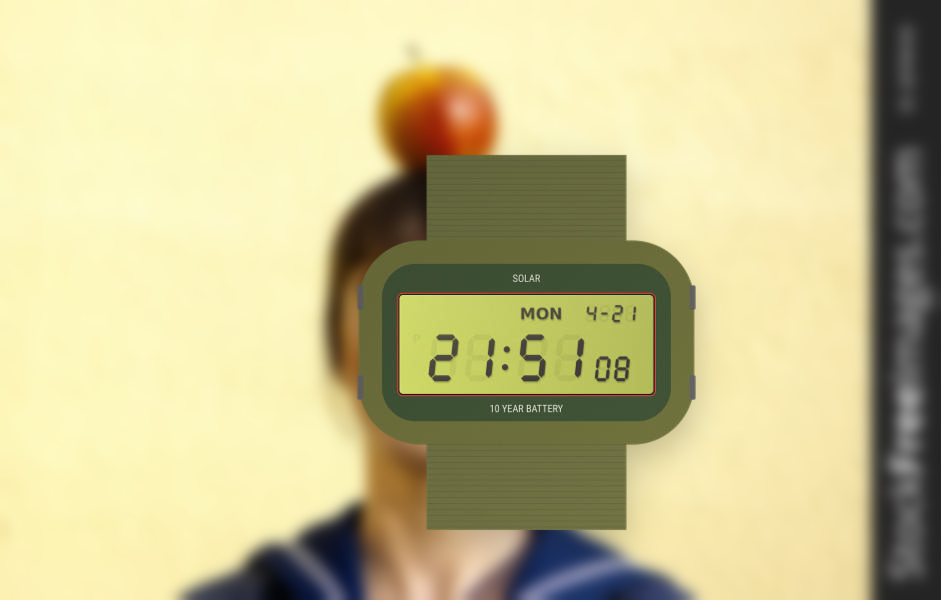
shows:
21,51,08
